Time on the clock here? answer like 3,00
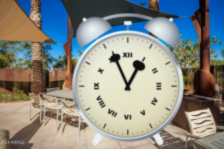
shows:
12,56
